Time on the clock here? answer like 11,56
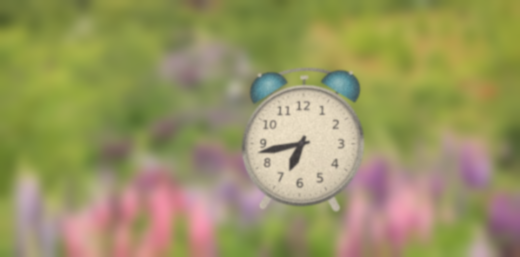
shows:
6,43
